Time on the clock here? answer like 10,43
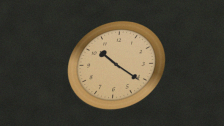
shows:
10,21
